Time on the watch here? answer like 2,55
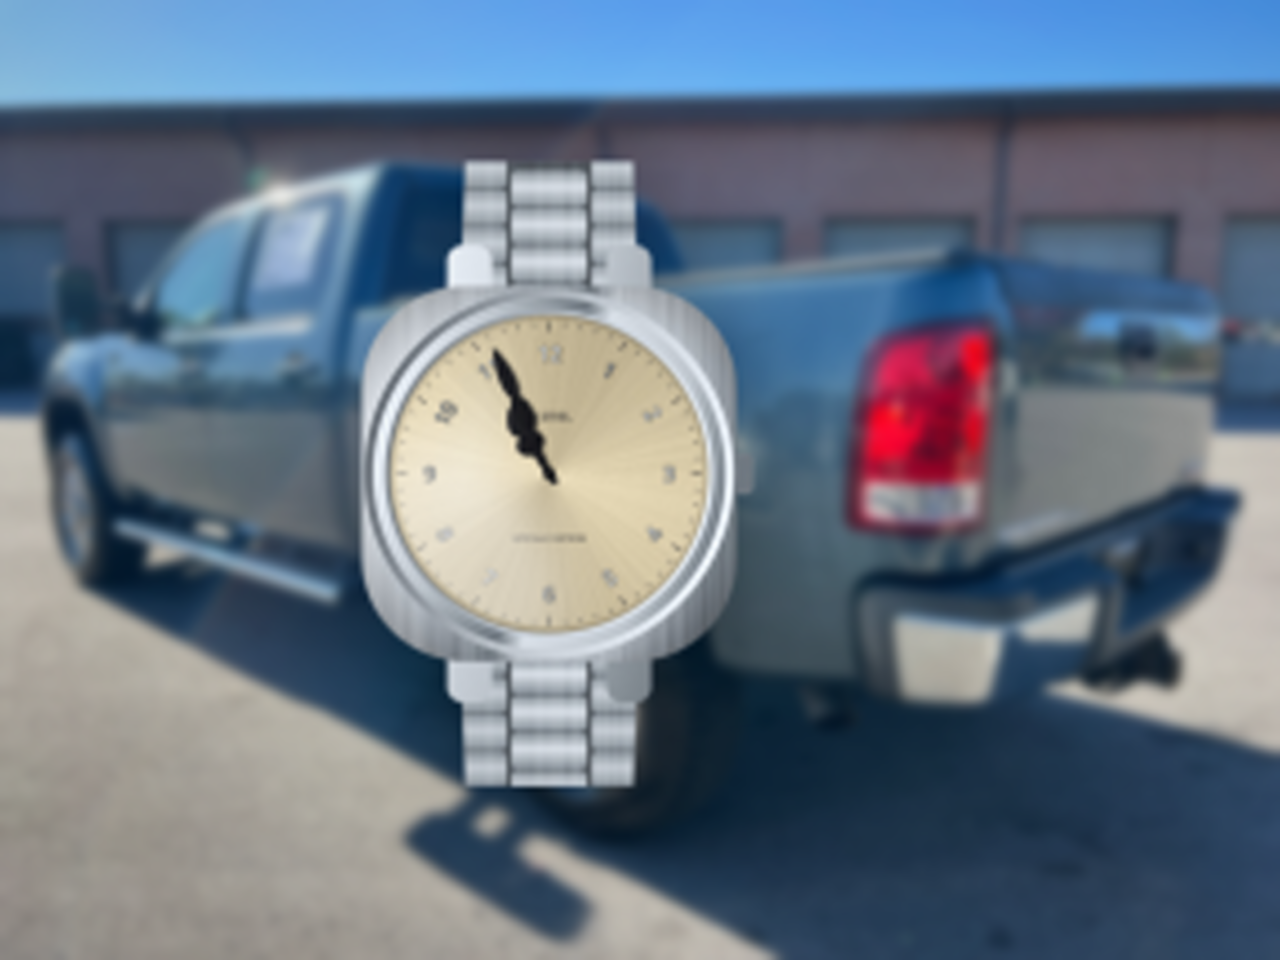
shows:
10,56
